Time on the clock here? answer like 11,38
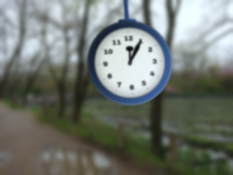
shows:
12,05
